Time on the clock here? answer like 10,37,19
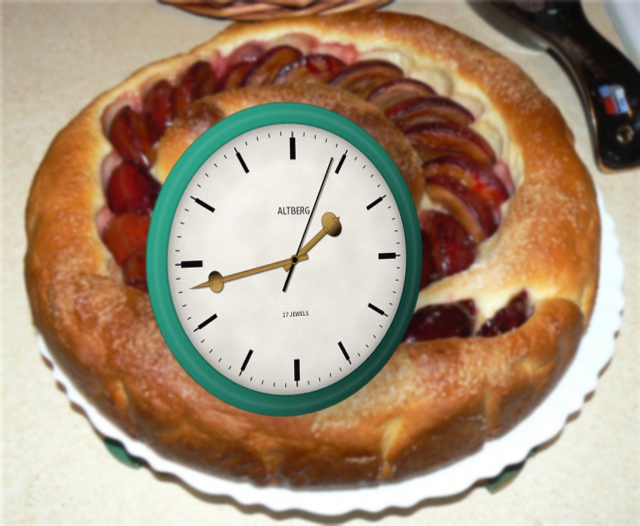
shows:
1,43,04
